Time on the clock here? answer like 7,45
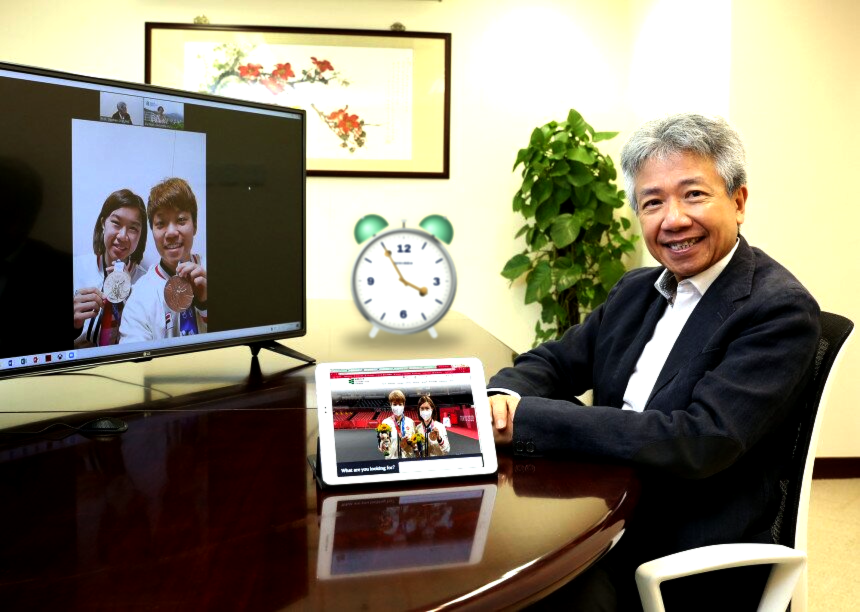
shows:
3,55
